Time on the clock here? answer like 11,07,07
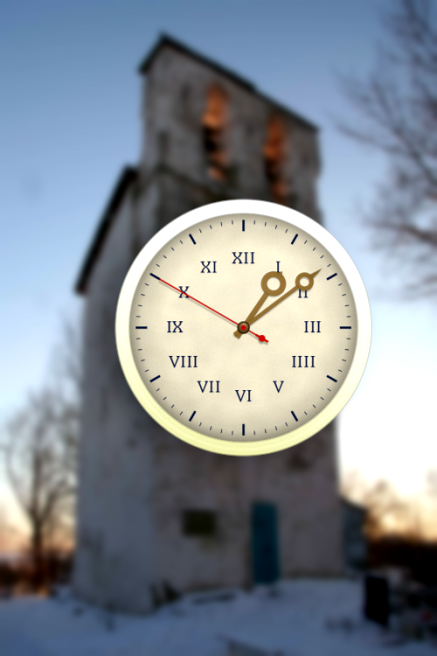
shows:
1,08,50
